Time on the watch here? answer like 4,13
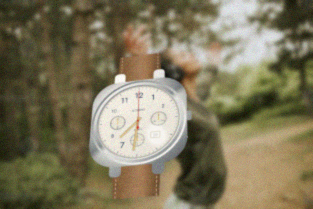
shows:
7,31
